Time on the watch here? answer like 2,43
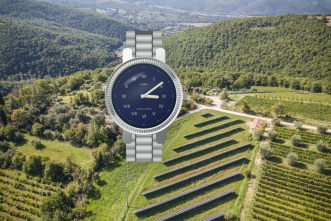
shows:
3,09
